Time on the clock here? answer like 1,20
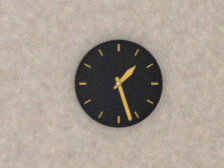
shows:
1,27
